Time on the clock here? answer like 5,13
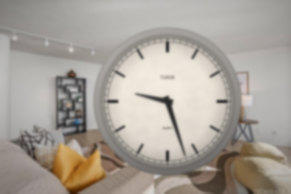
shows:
9,27
